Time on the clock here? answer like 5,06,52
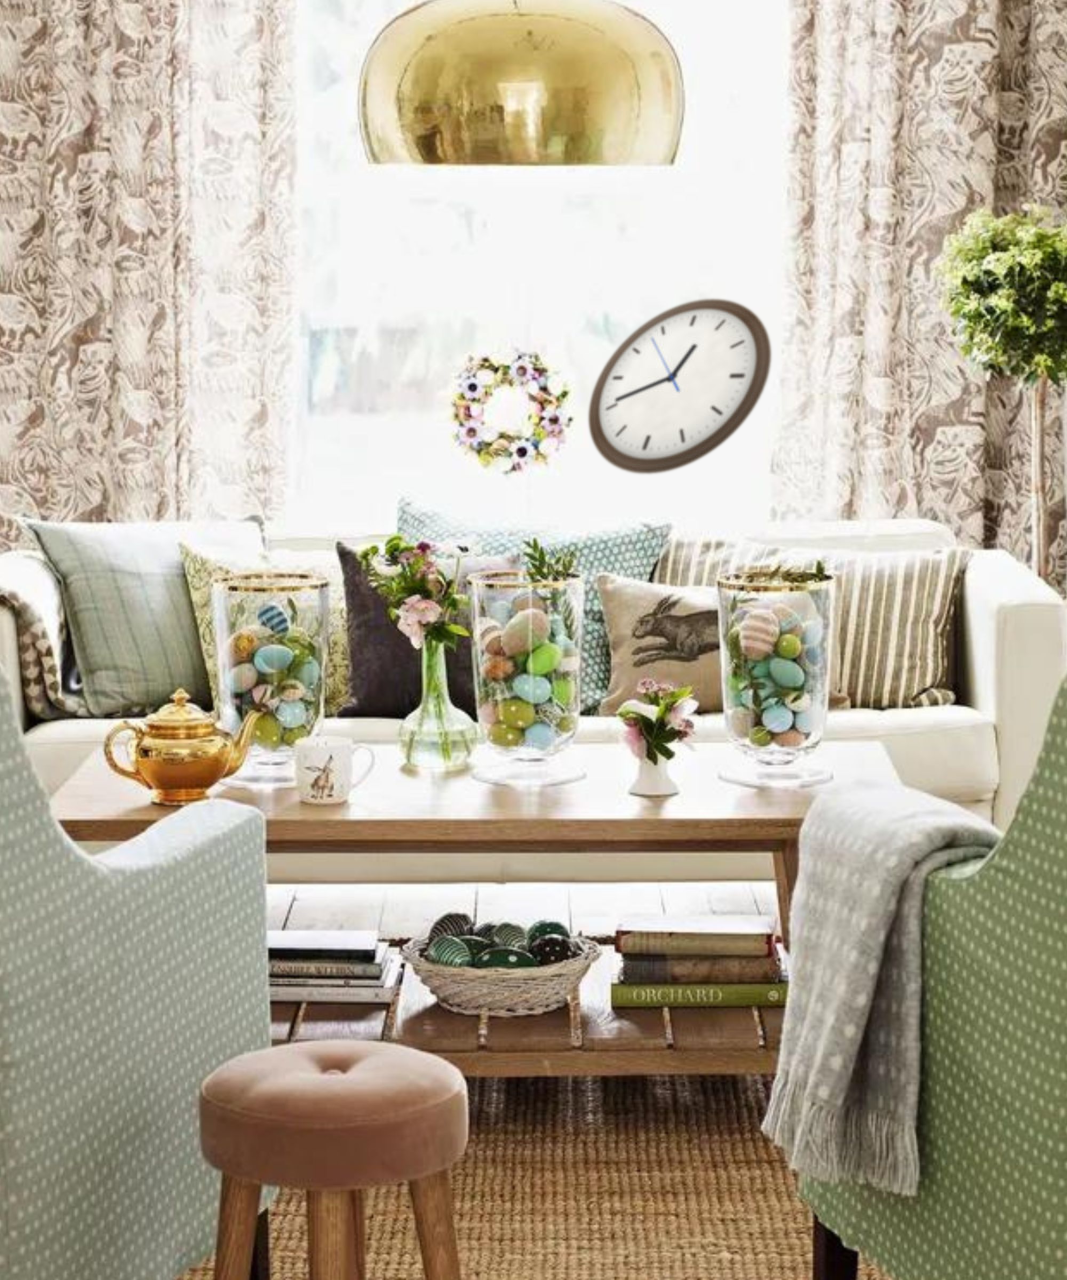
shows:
12,40,53
